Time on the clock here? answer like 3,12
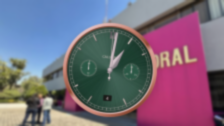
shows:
1,01
